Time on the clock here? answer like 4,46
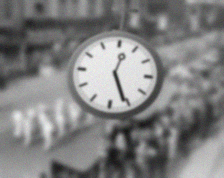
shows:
12,26
